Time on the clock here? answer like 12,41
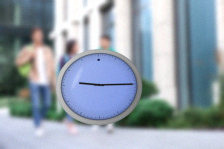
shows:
9,15
